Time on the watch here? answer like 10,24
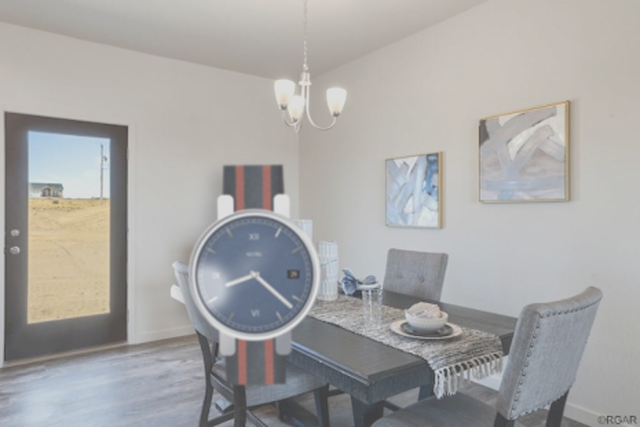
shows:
8,22
